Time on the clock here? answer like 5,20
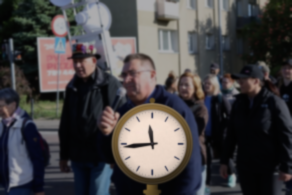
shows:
11,44
